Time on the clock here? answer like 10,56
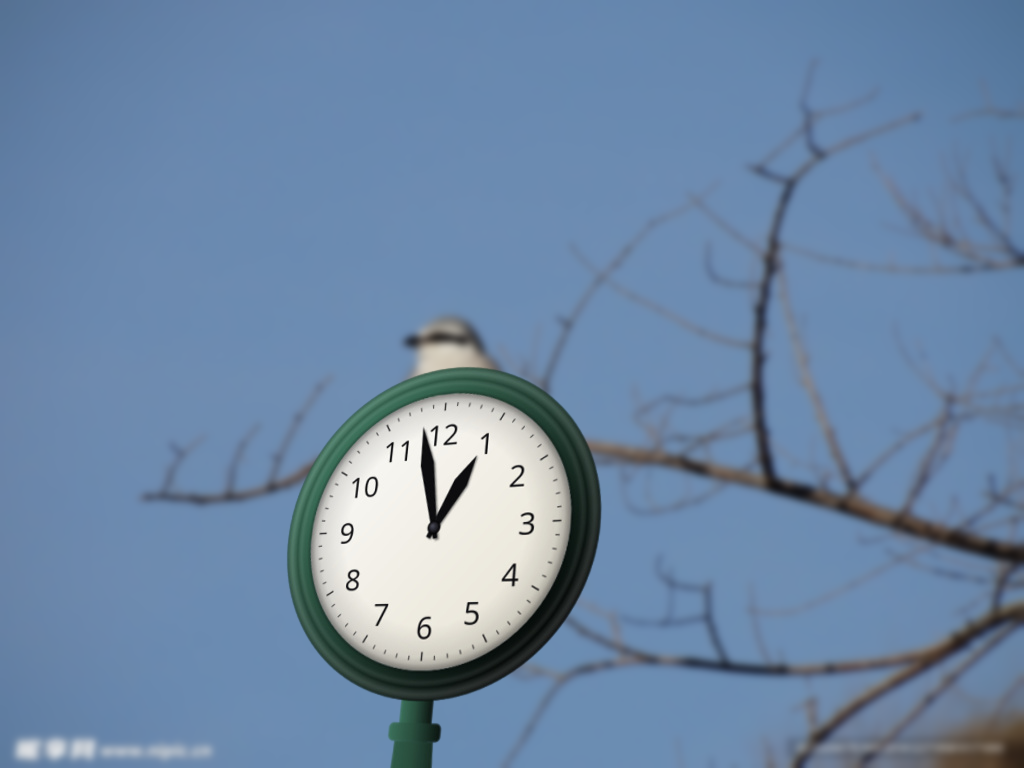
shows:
12,58
